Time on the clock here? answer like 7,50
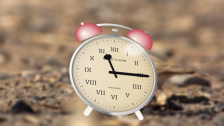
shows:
11,15
